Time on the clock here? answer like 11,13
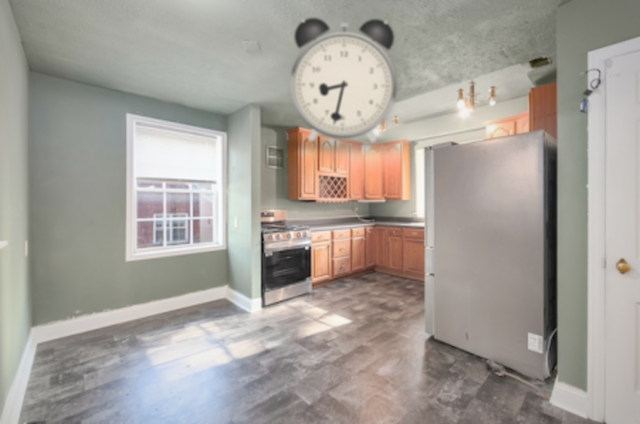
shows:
8,32
